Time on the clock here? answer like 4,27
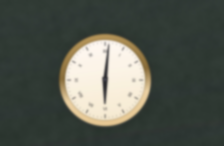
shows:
6,01
